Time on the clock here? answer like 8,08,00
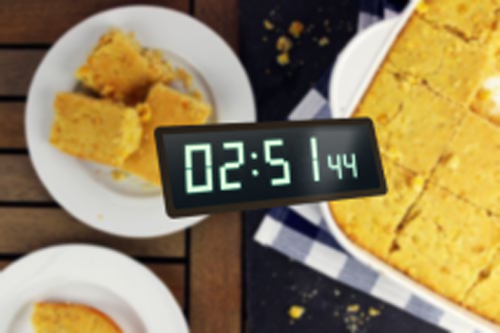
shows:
2,51,44
